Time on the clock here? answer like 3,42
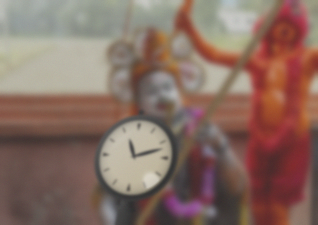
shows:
11,12
